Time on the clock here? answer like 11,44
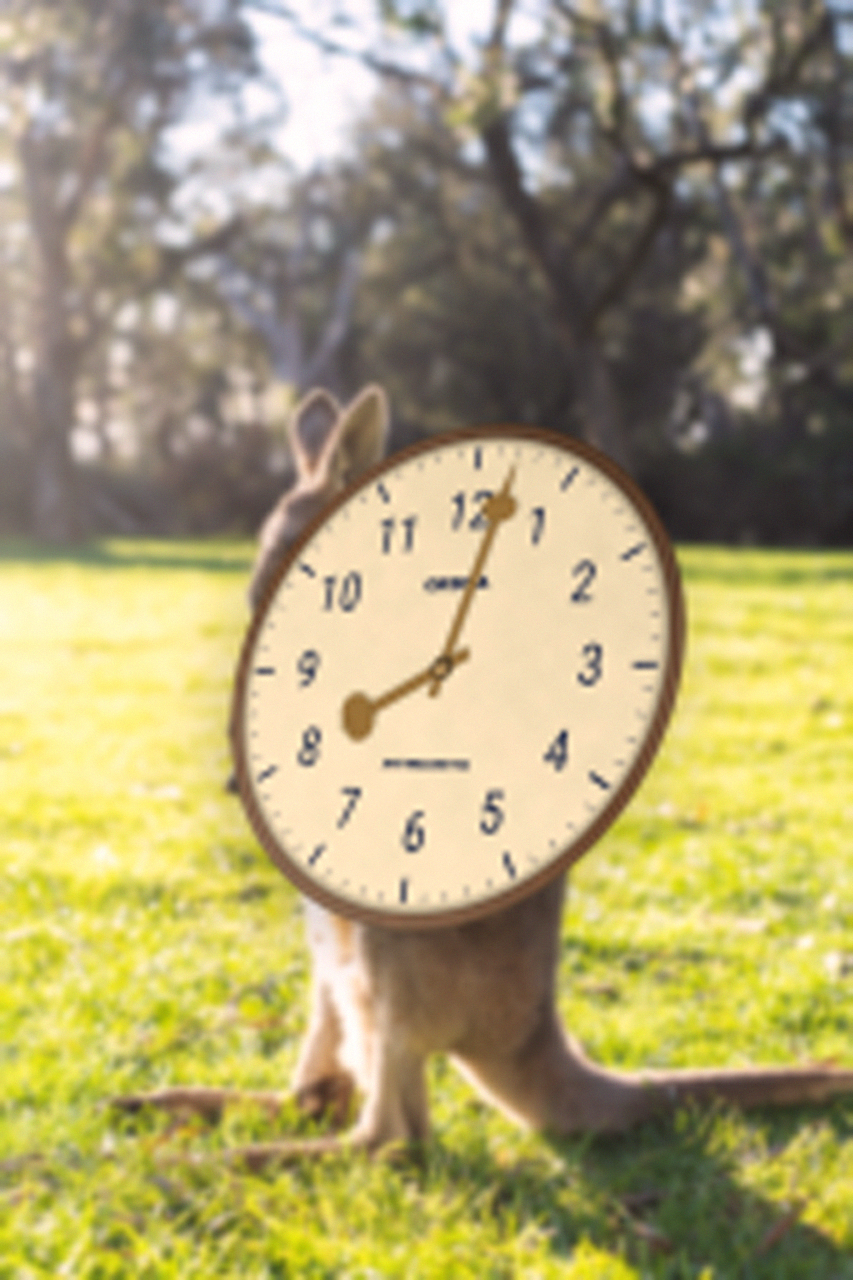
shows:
8,02
